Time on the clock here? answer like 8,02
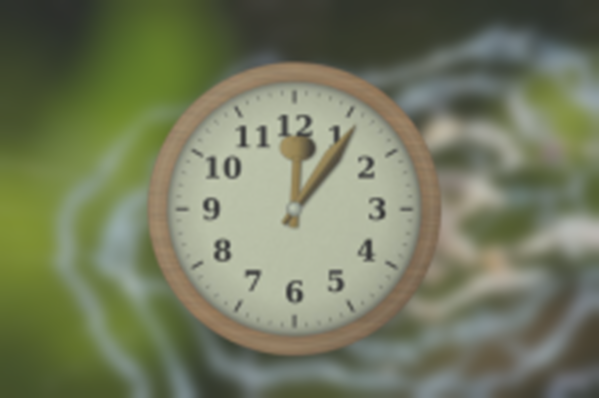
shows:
12,06
